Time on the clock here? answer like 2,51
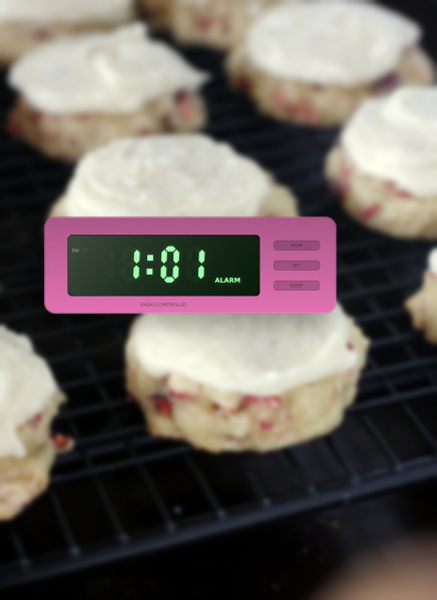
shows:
1,01
